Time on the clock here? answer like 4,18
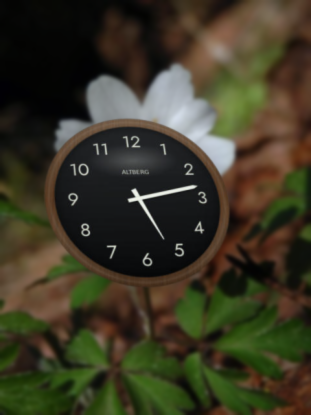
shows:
5,13
